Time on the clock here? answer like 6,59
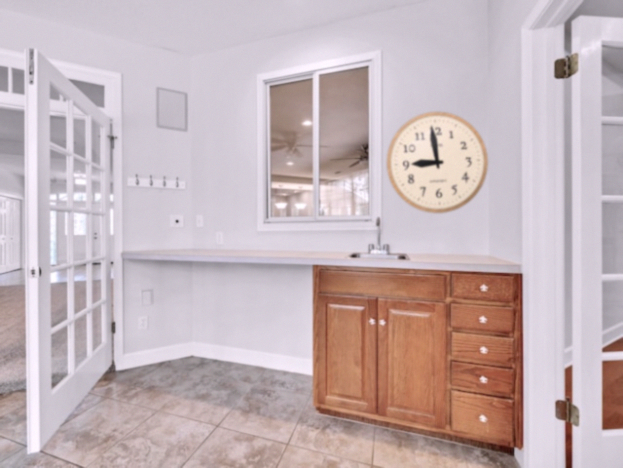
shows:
8,59
